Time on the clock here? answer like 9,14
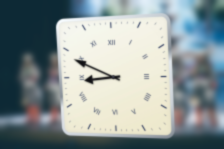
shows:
8,49
